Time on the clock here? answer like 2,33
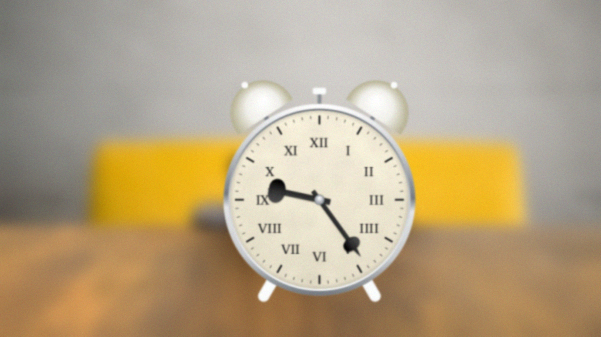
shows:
9,24
